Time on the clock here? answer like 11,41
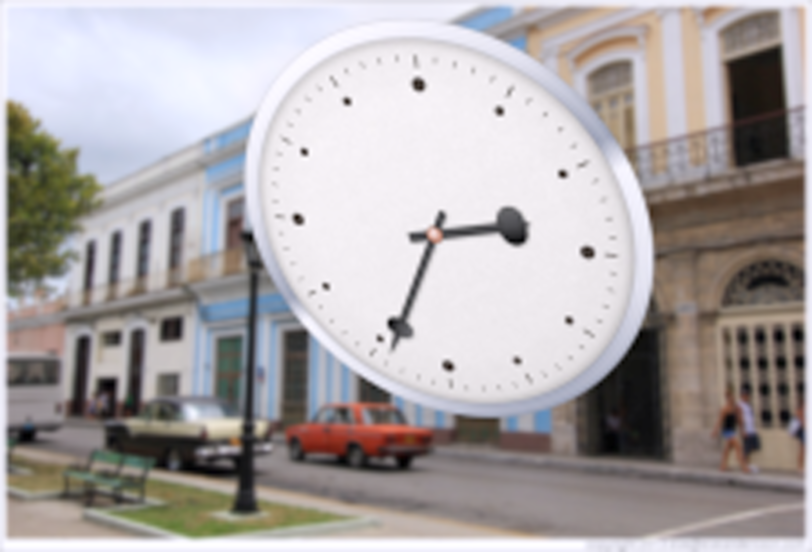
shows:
2,34
